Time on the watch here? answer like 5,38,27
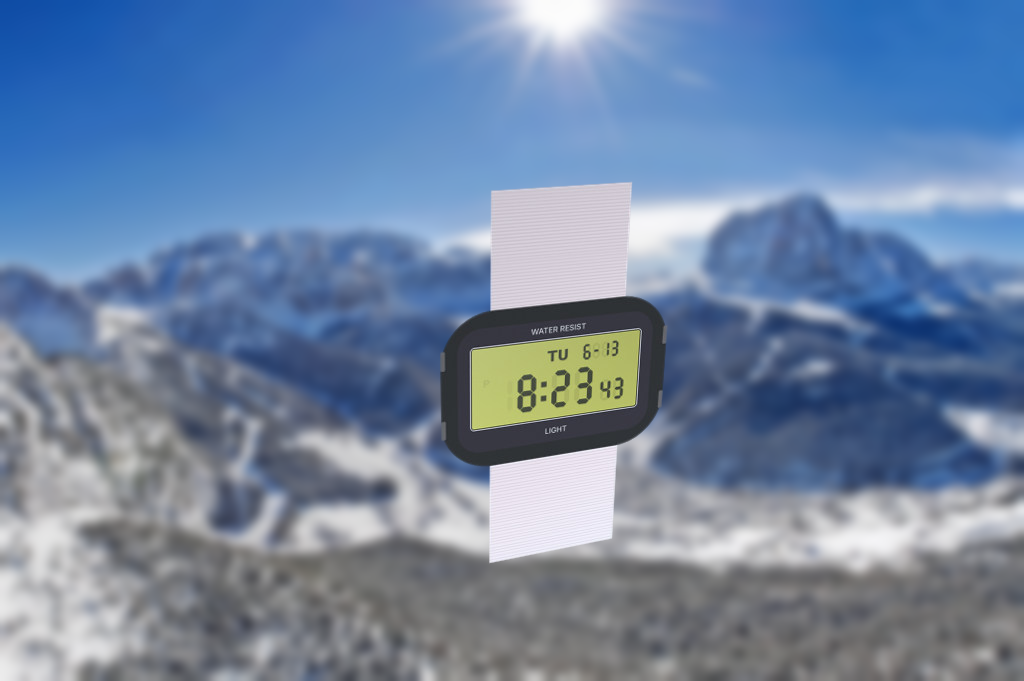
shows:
8,23,43
